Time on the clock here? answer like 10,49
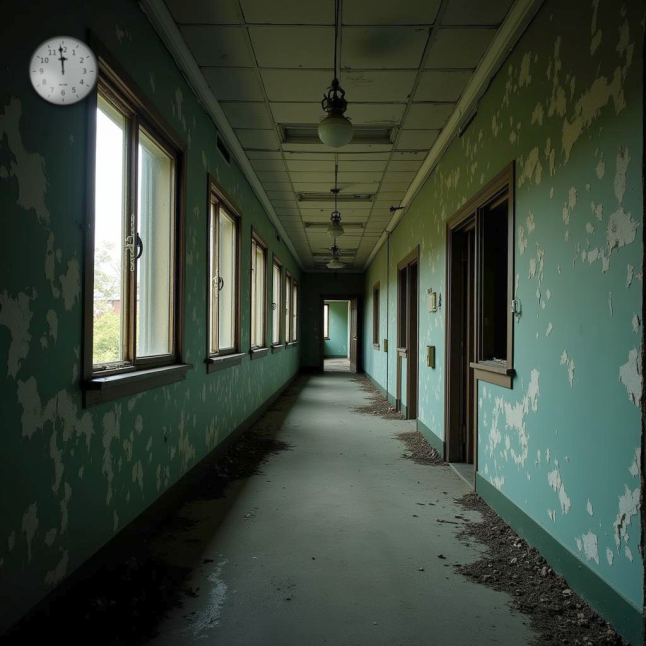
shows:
11,59
